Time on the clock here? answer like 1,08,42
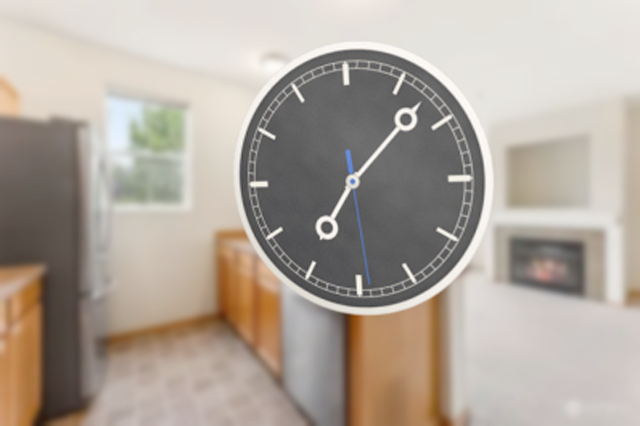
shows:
7,07,29
